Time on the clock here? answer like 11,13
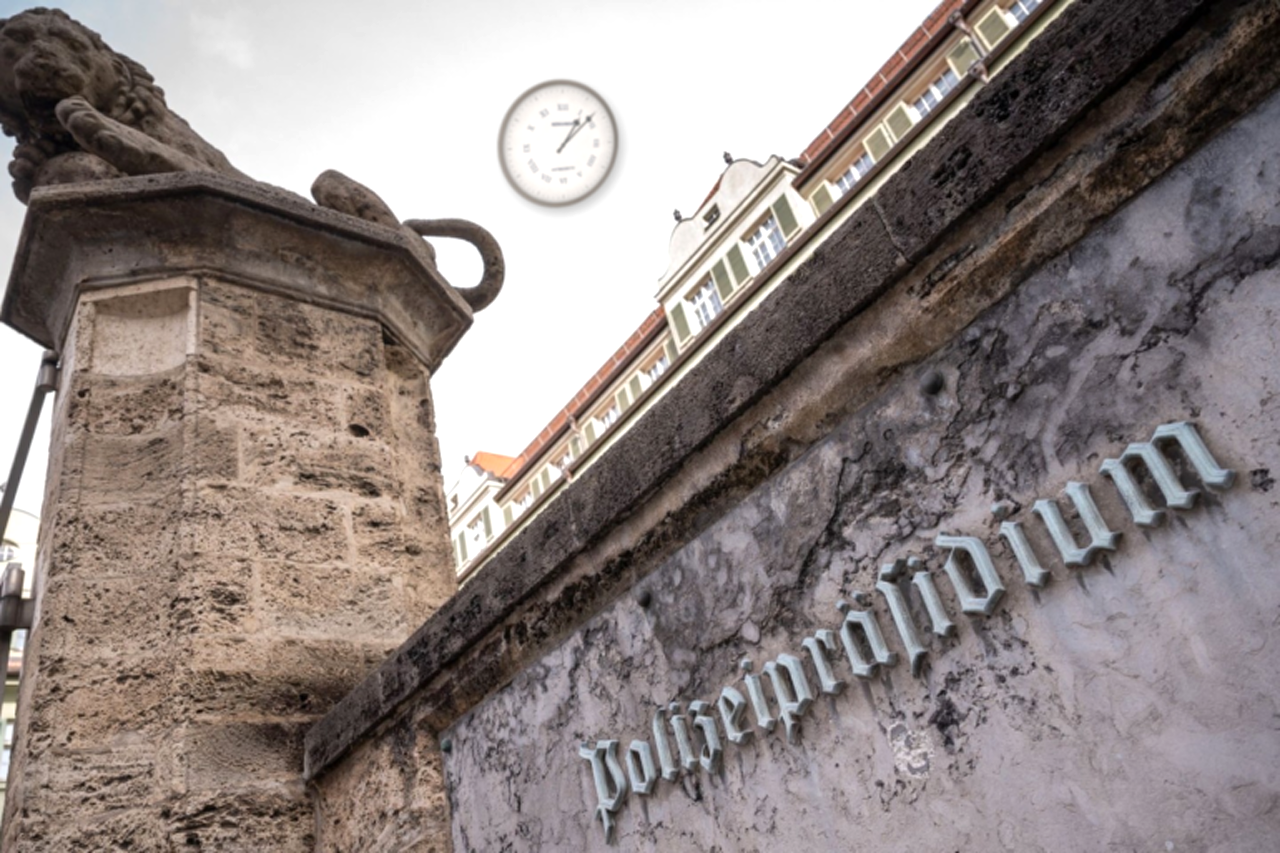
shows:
1,08
